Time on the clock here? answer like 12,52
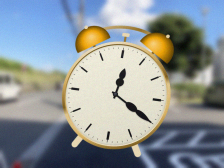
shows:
12,20
